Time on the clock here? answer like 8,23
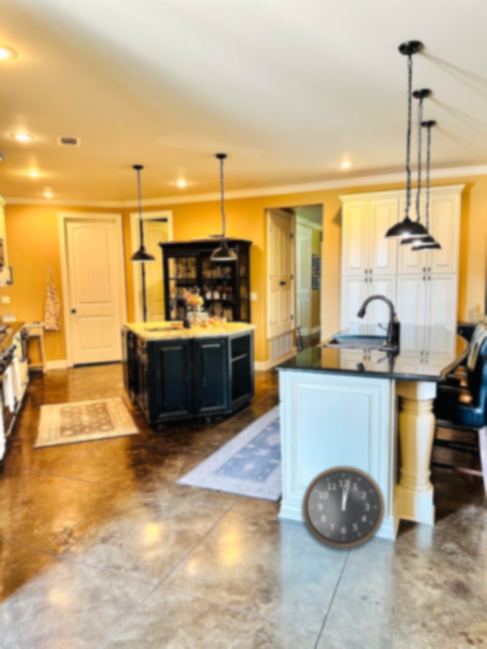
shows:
12,02
